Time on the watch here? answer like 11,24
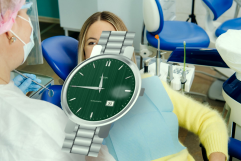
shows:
11,45
